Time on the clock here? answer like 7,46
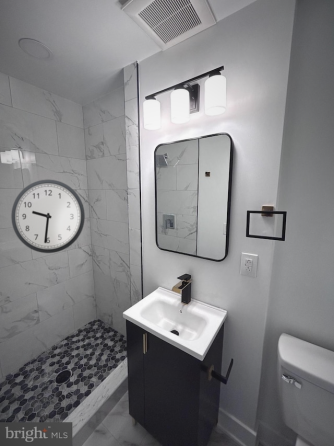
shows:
9,31
